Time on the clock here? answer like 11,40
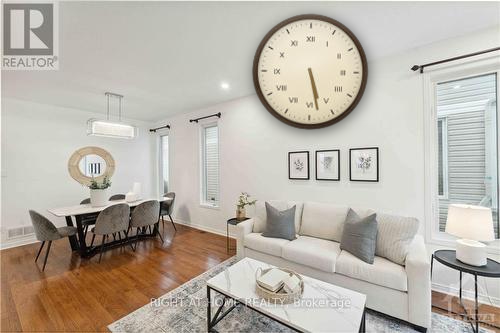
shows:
5,28
